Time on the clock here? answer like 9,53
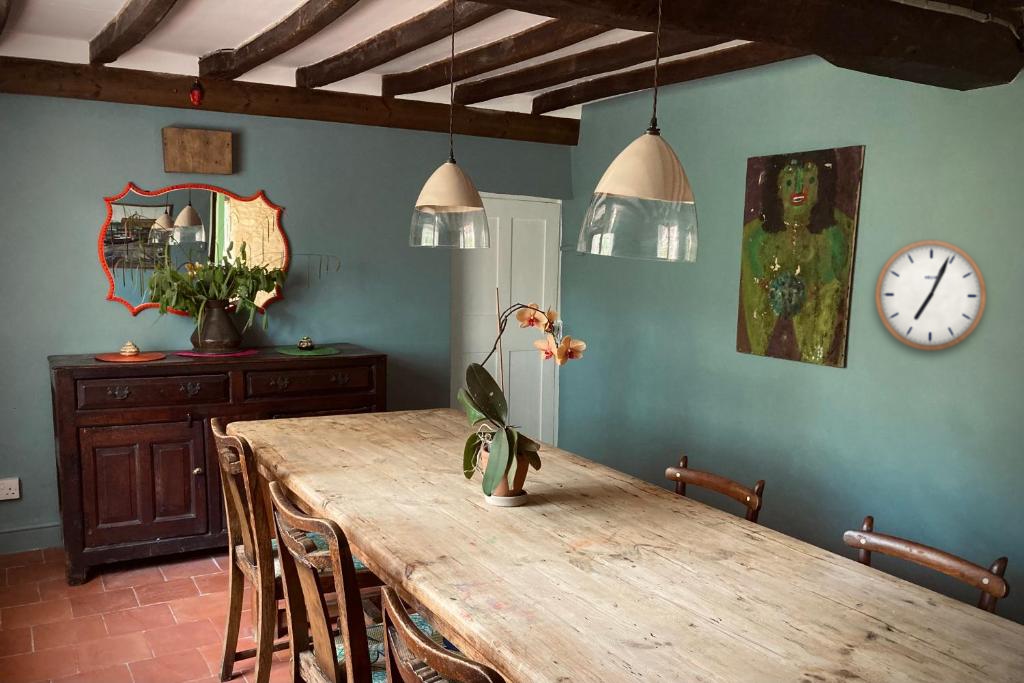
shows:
7,04
